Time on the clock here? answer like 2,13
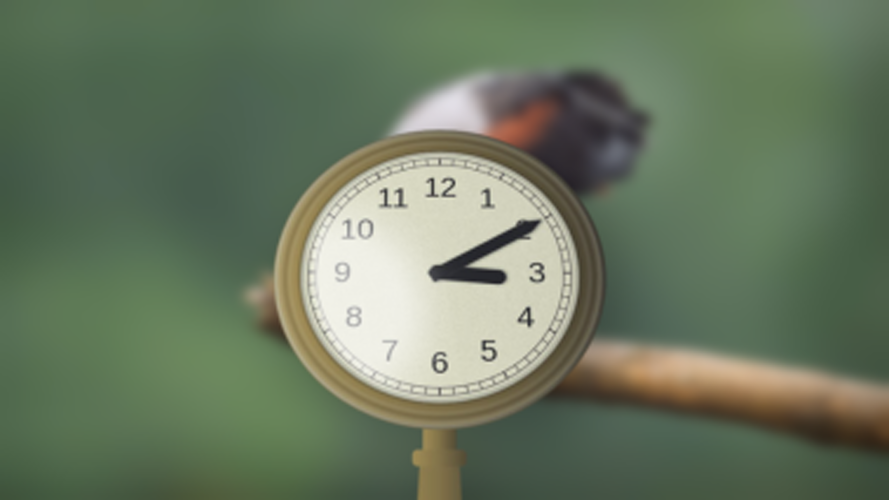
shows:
3,10
